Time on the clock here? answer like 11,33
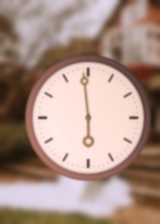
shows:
5,59
